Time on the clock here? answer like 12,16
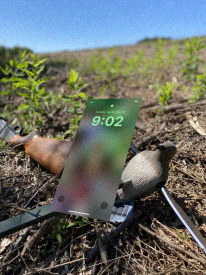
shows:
9,02
